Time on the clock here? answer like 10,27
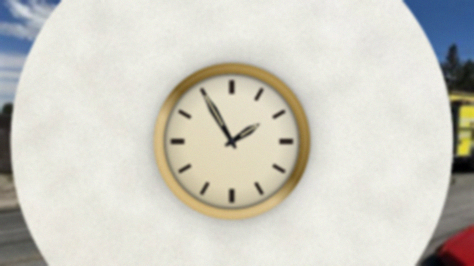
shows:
1,55
